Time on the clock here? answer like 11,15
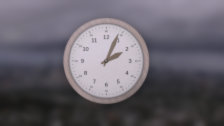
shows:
2,04
